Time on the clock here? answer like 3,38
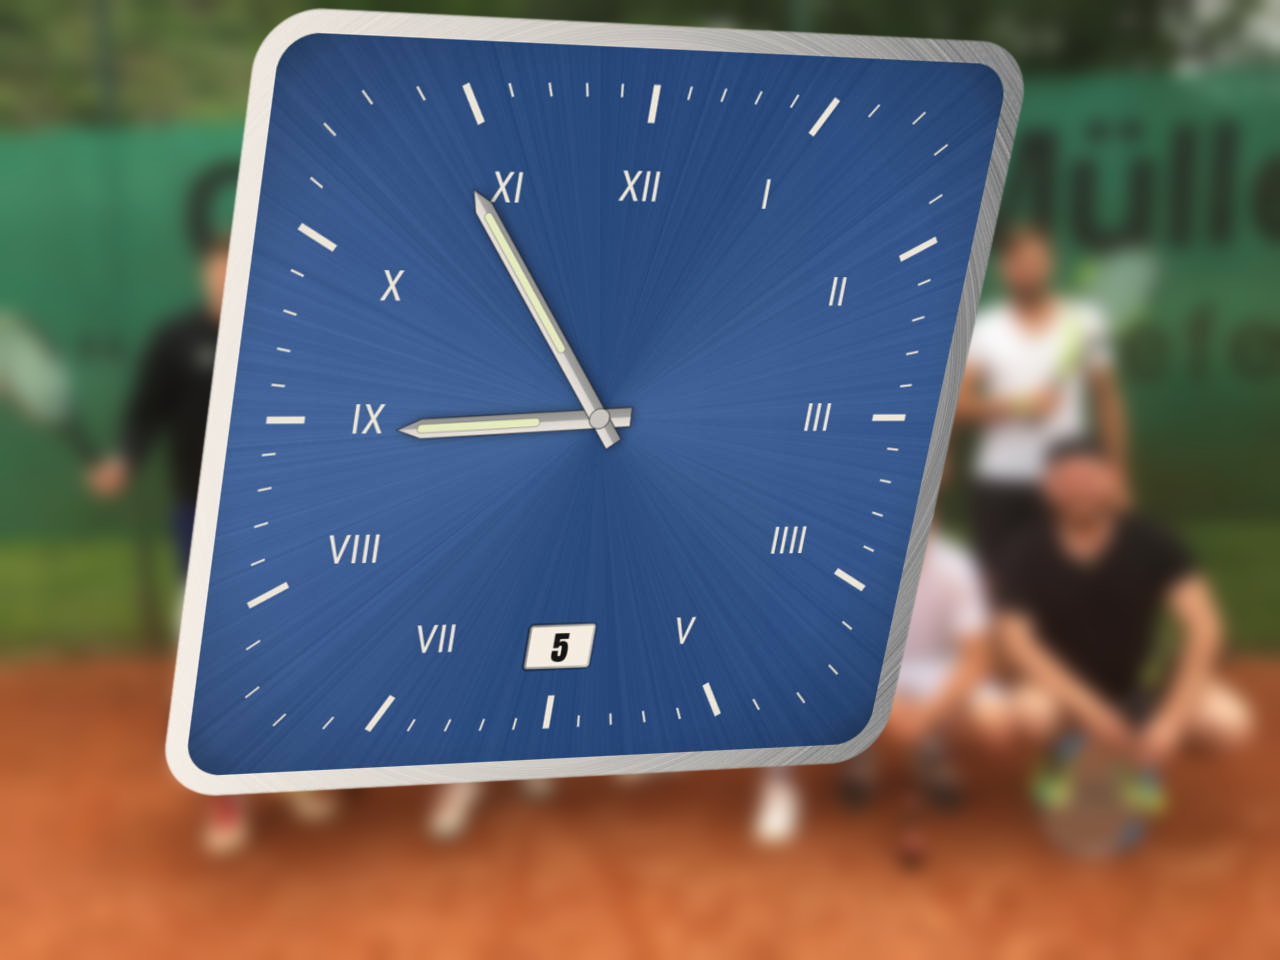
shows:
8,54
